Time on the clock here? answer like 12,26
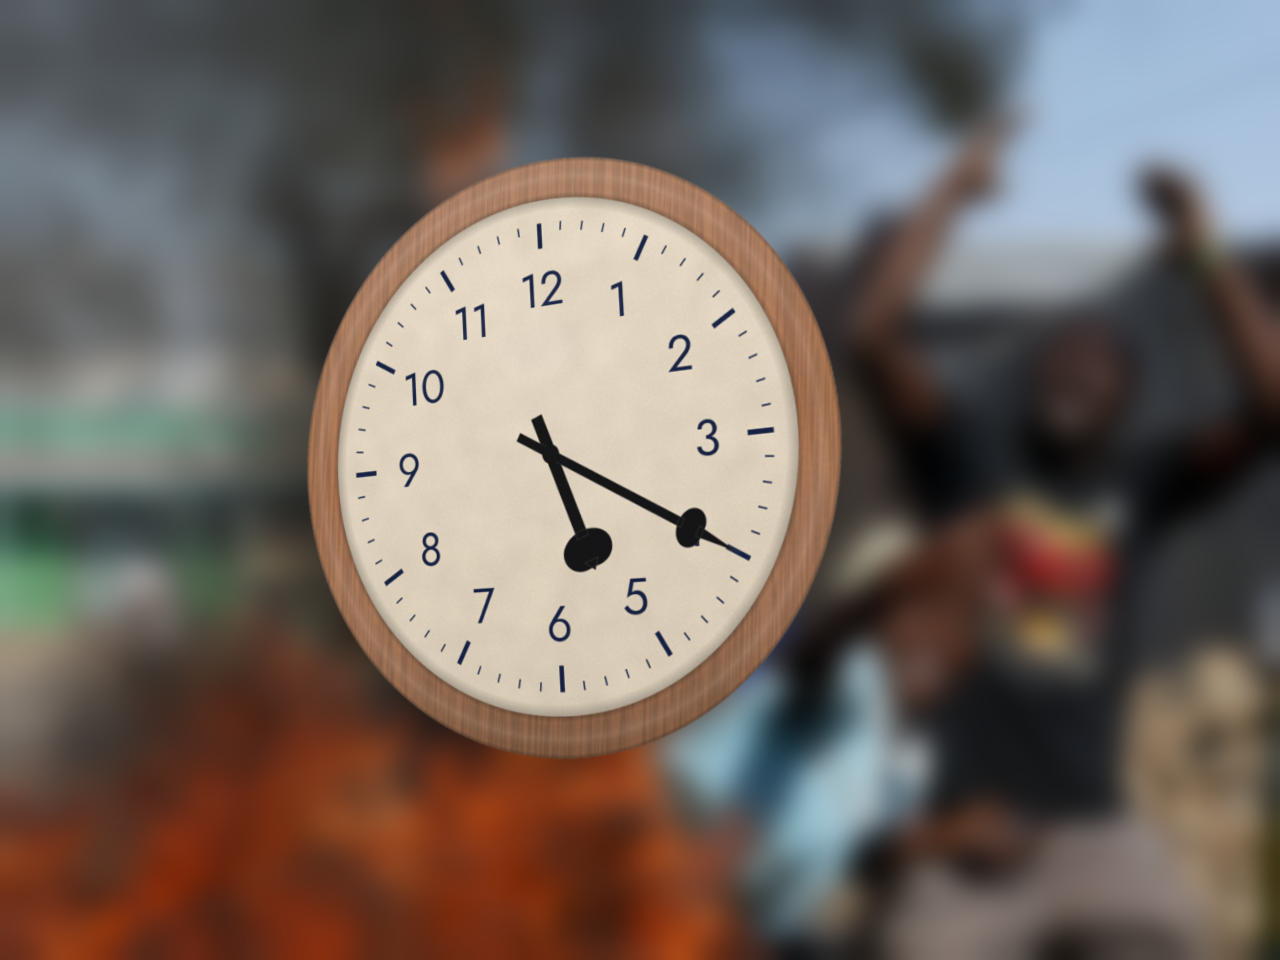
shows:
5,20
